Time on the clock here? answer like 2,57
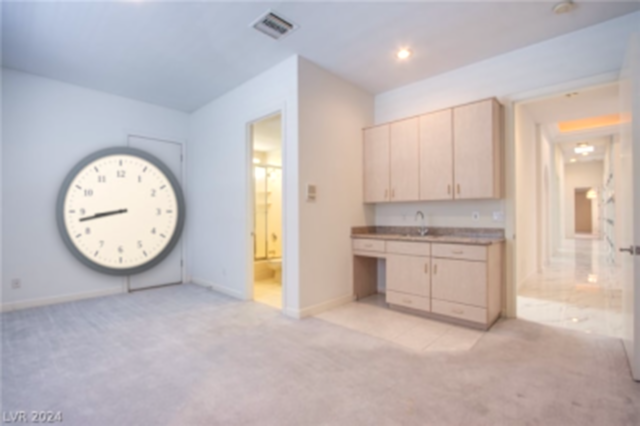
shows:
8,43
